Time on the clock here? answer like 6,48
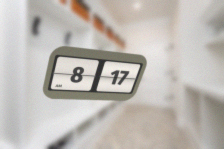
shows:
8,17
